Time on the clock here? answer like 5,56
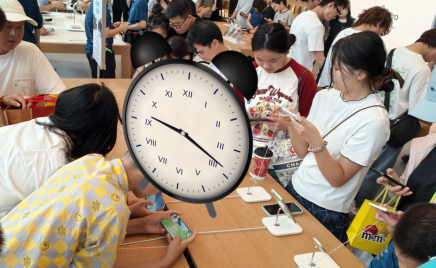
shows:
9,19
